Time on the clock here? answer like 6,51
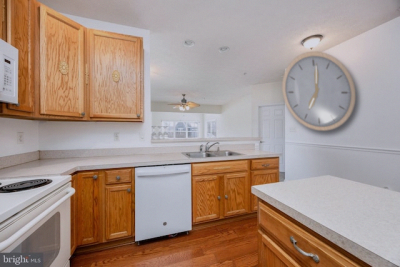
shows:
7,01
